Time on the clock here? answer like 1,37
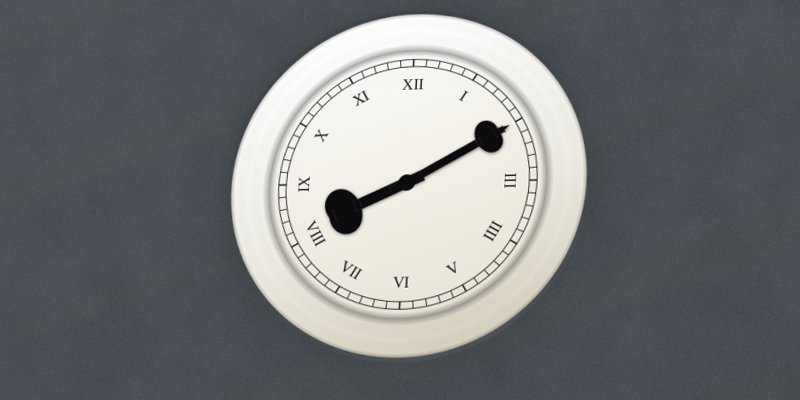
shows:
8,10
